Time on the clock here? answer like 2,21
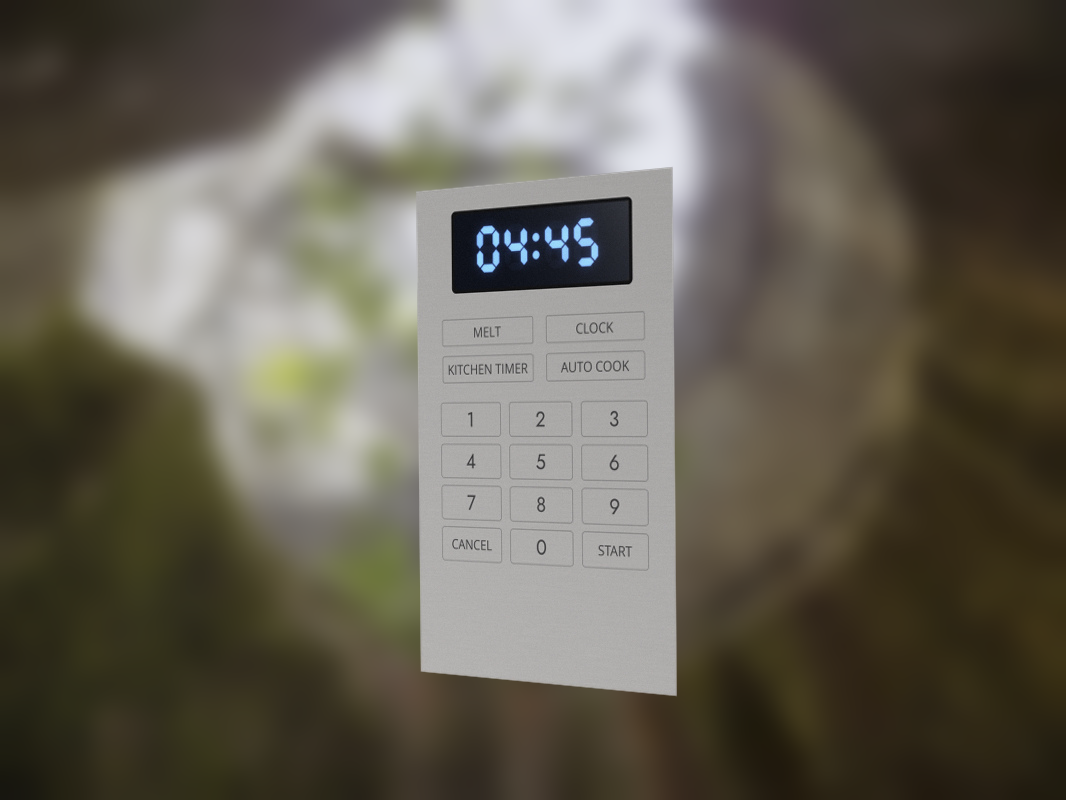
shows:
4,45
